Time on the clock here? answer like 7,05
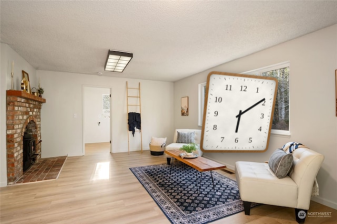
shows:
6,09
